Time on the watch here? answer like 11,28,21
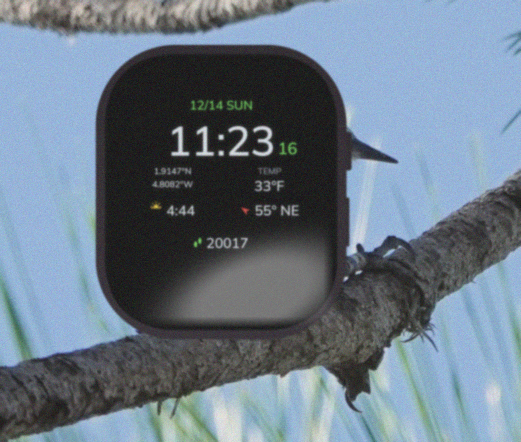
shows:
11,23,16
